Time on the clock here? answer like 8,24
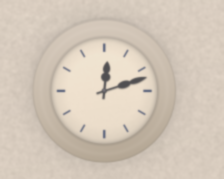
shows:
12,12
